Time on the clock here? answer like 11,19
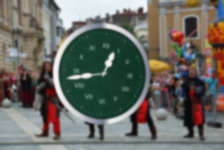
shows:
12,43
